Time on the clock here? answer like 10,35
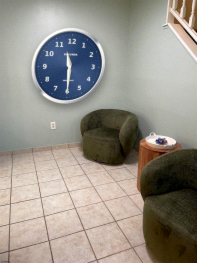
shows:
11,30
